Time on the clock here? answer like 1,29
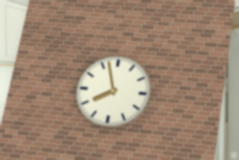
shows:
7,57
